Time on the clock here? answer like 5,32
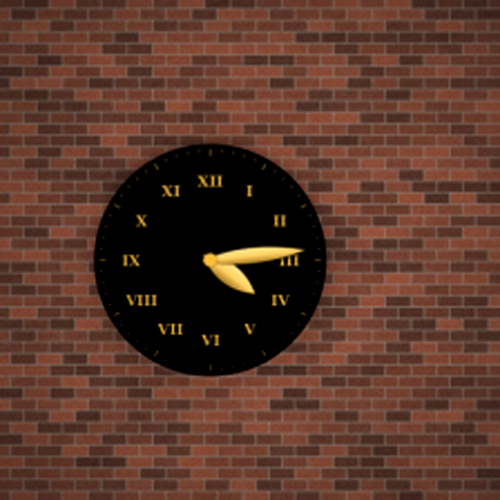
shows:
4,14
